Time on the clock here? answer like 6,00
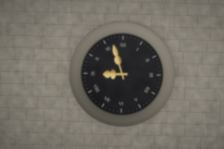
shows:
8,57
